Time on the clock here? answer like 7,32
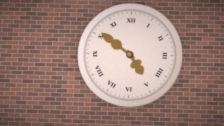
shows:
4,51
